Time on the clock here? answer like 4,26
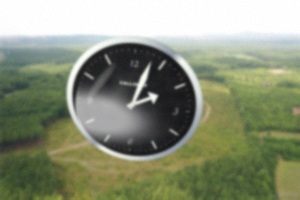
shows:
2,03
